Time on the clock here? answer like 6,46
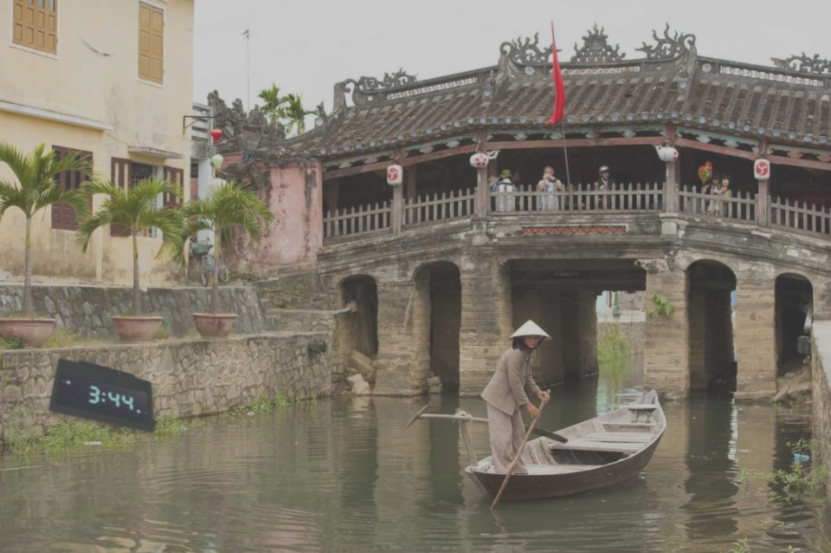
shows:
3,44
